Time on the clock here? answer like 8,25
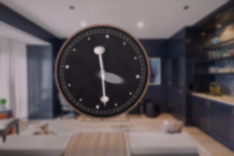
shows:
11,28
